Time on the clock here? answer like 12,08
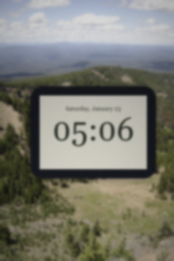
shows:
5,06
